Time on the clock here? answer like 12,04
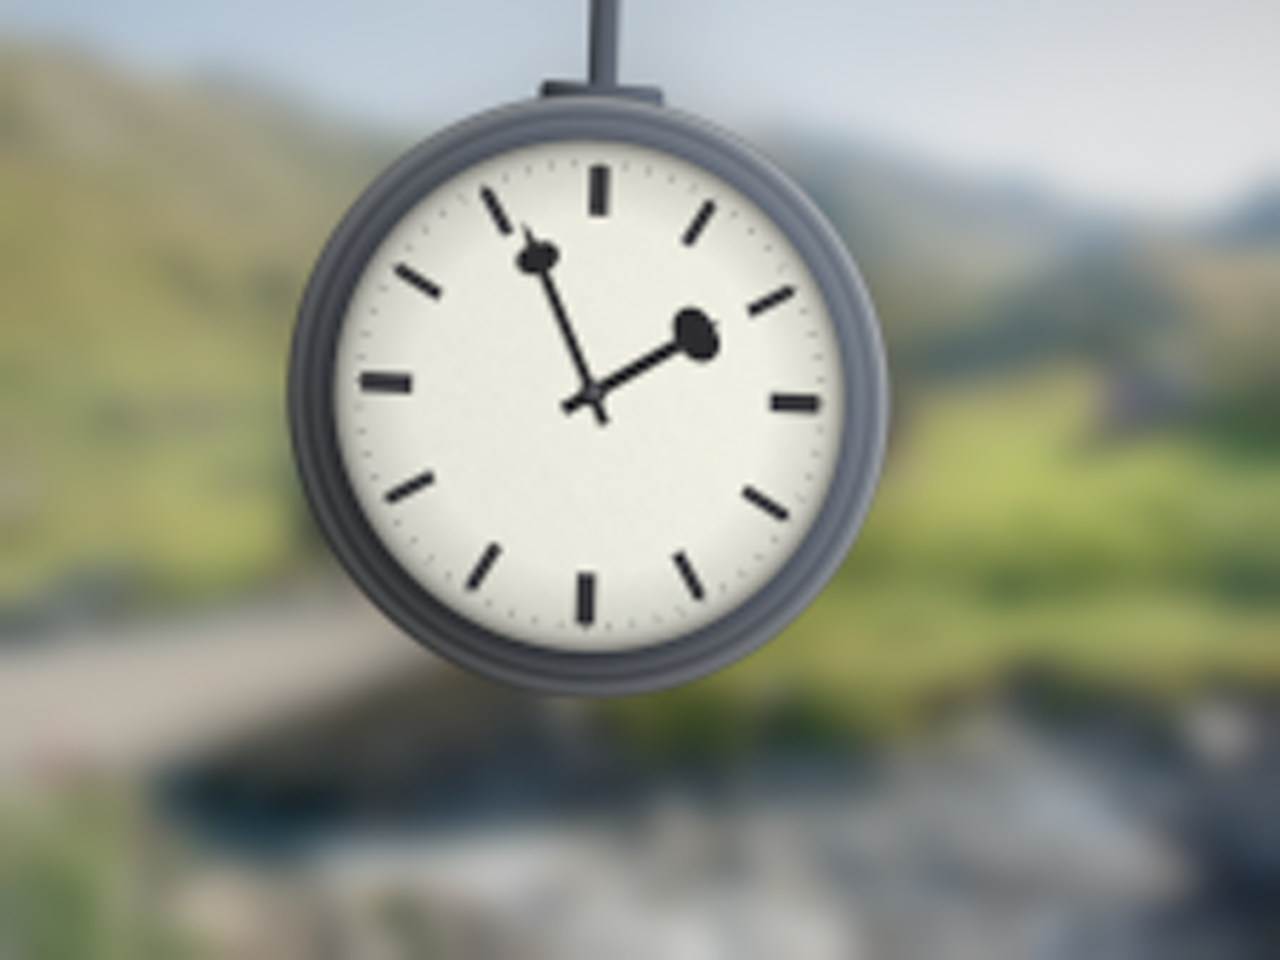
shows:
1,56
